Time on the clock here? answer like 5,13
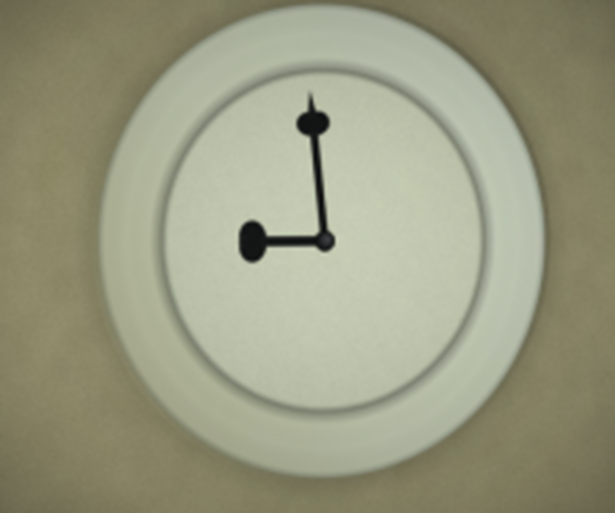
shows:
8,59
